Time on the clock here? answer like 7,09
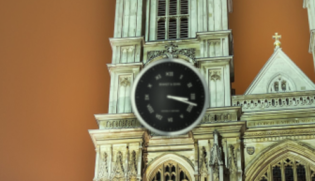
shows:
3,18
